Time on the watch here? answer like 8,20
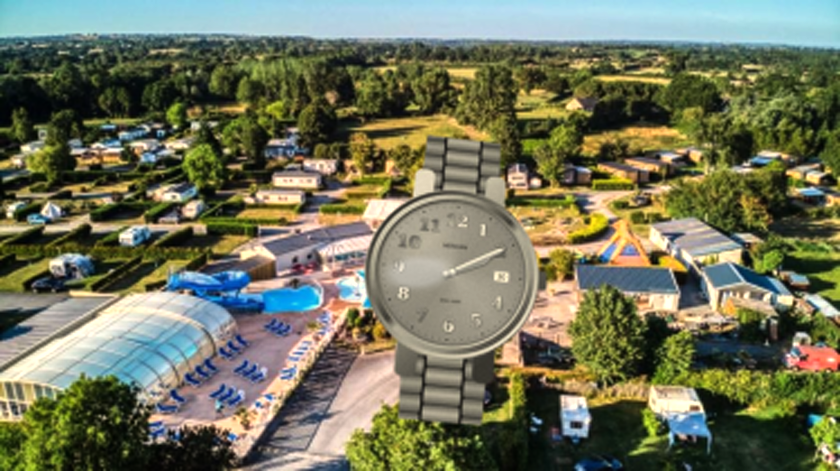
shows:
2,10
